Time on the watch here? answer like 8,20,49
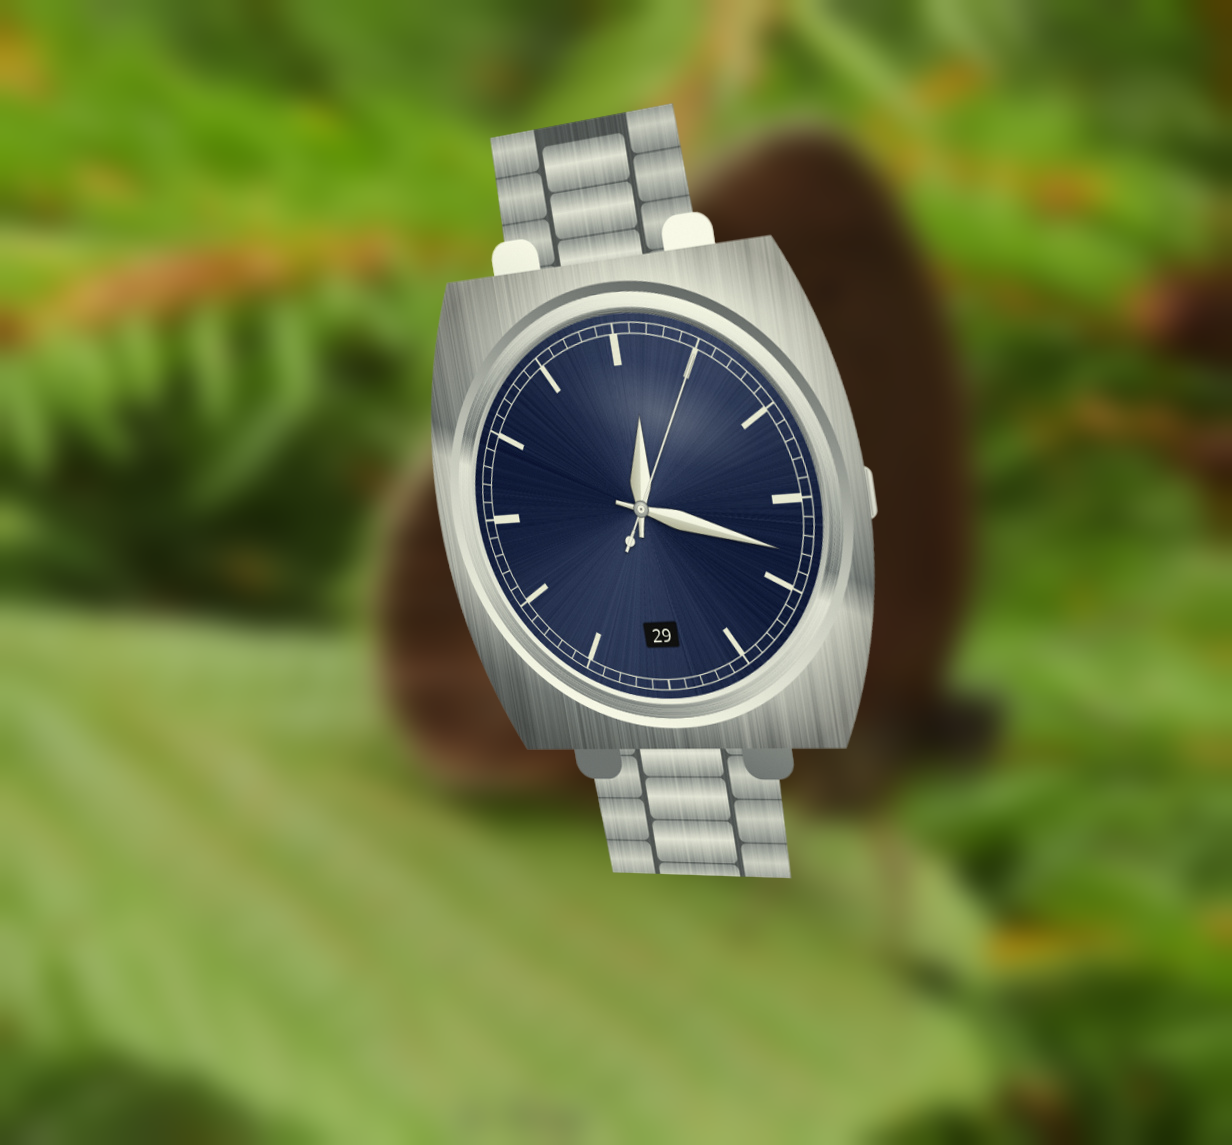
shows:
12,18,05
